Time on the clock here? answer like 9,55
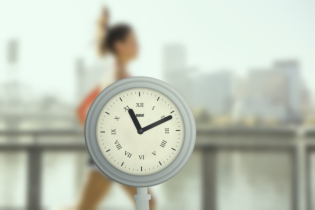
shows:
11,11
